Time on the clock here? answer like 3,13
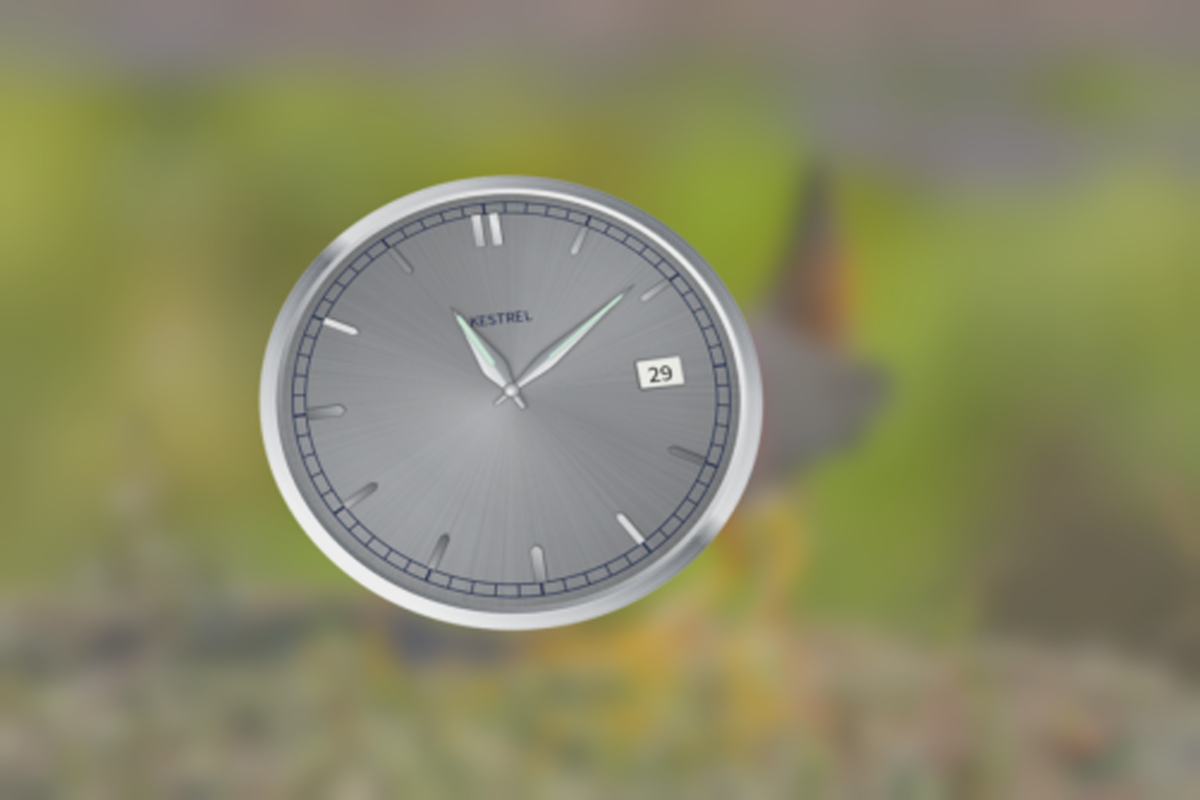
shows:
11,09
